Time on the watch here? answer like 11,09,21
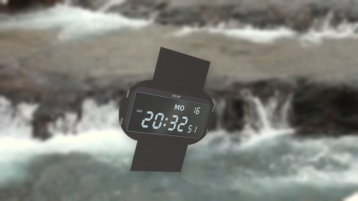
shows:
20,32,51
